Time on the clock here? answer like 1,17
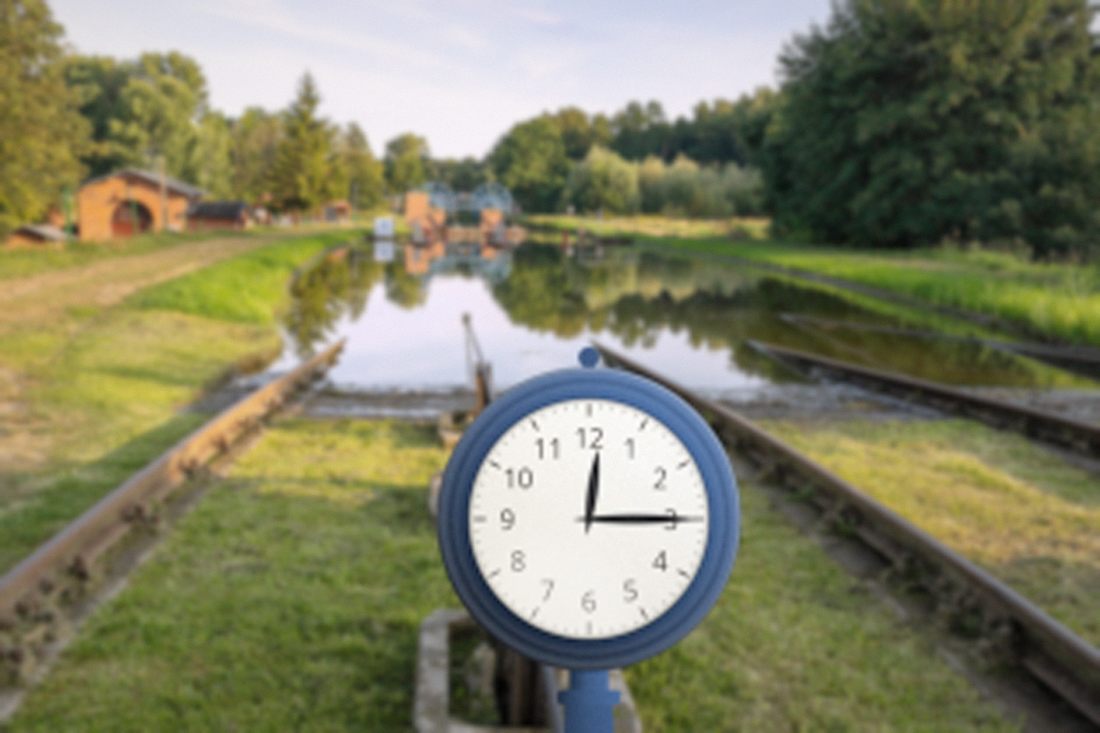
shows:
12,15
